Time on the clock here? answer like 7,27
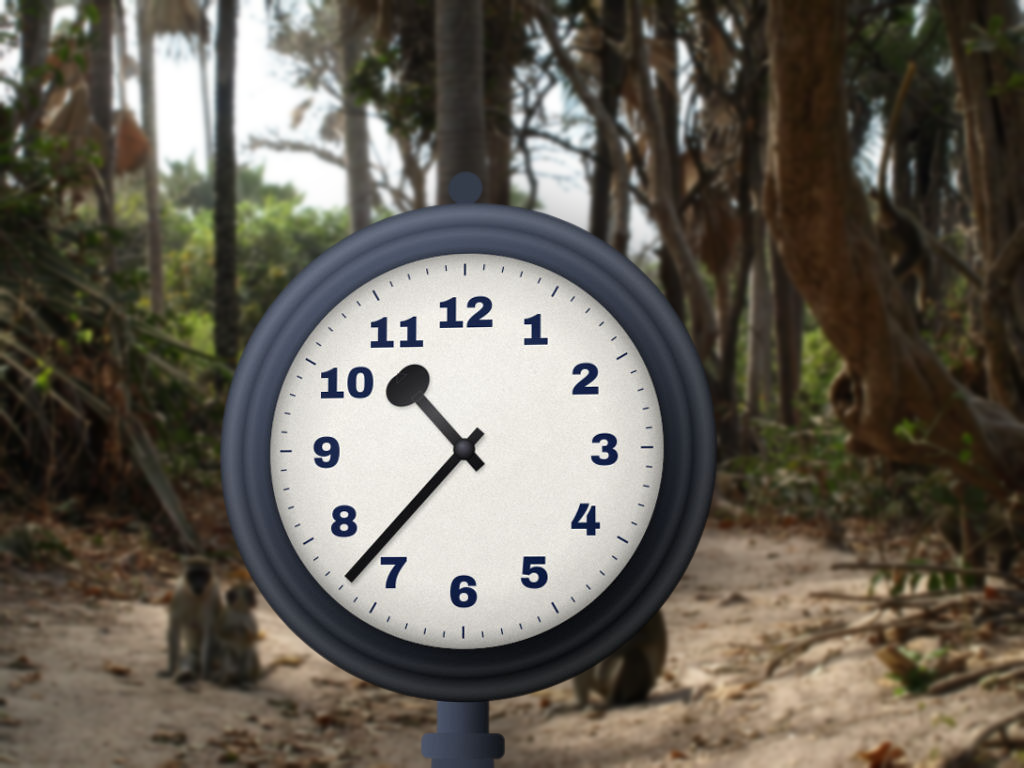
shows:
10,37
